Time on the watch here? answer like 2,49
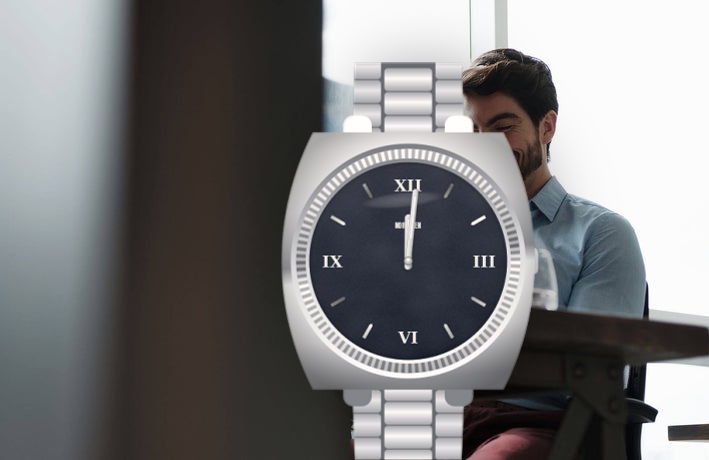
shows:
12,01
